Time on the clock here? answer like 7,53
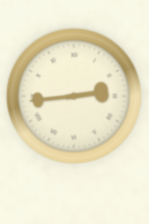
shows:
2,44
